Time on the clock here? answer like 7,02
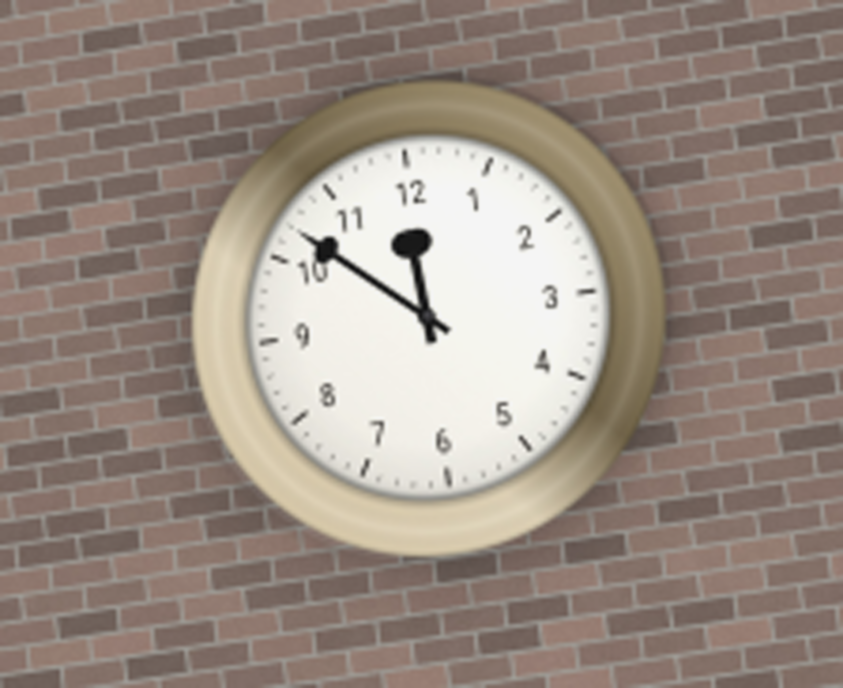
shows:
11,52
